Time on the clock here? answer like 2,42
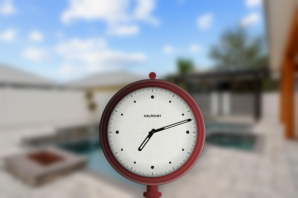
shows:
7,12
